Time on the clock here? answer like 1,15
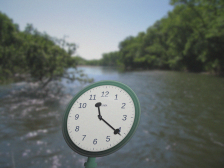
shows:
11,21
